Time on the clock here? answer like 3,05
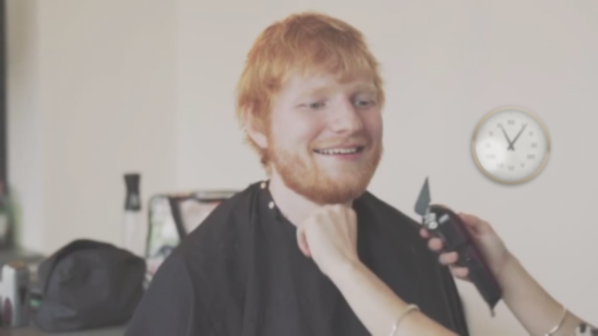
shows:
11,06
